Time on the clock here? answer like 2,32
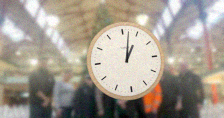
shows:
1,02
